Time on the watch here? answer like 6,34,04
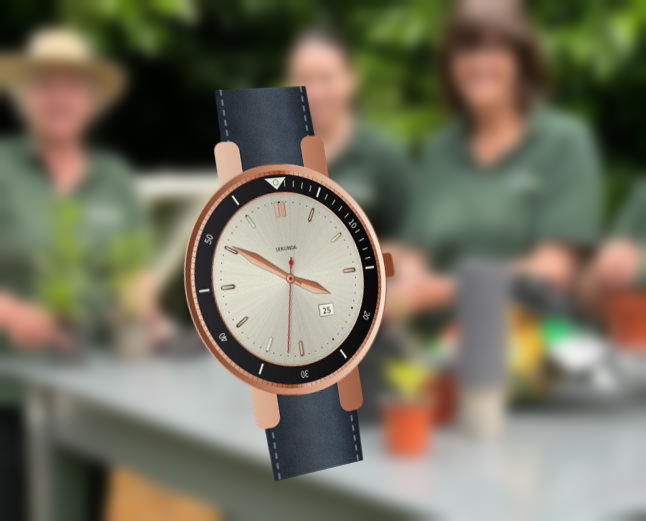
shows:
3,50,32
